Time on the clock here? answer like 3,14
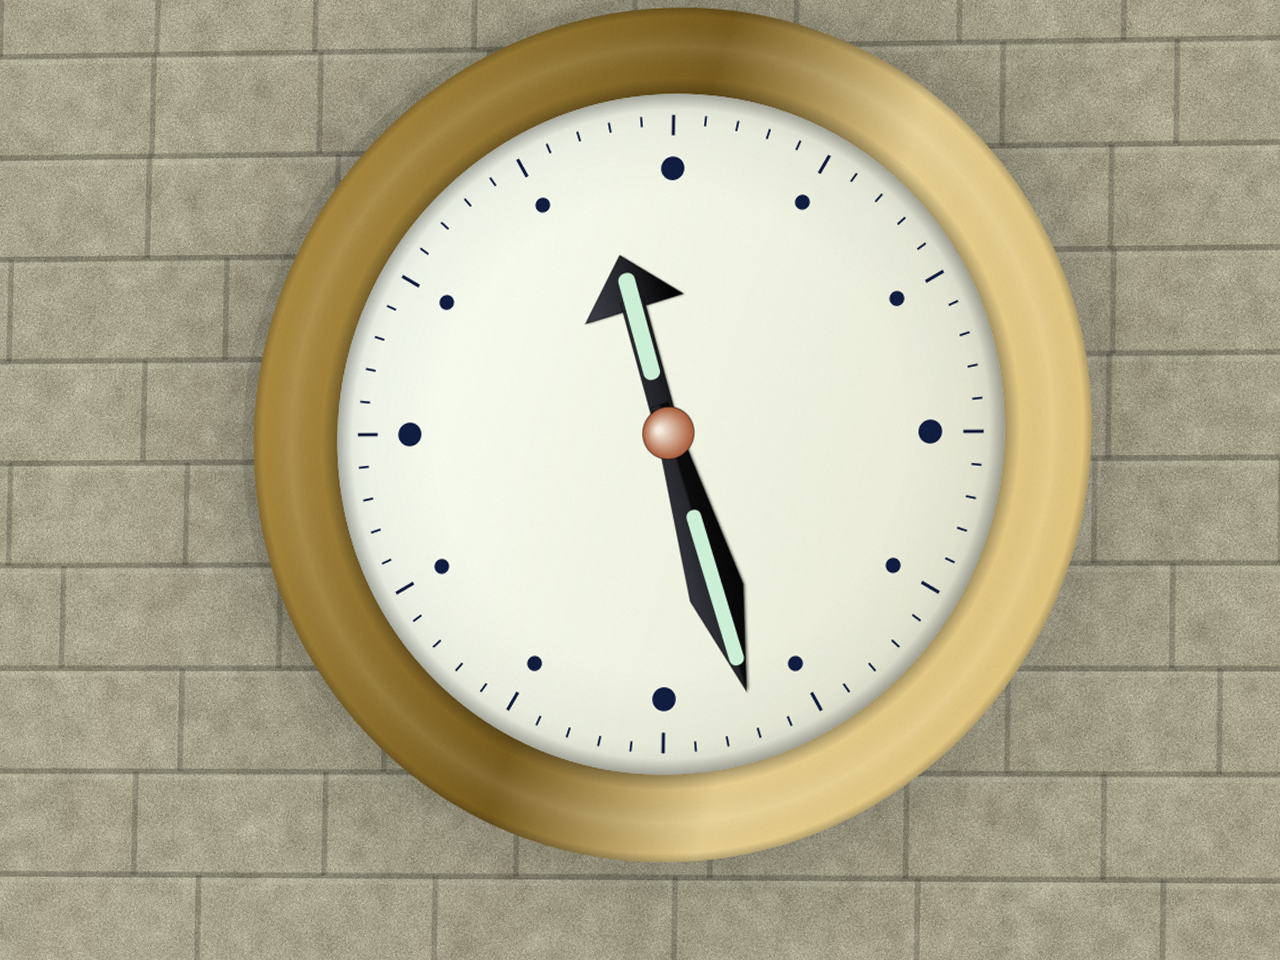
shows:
11,27
